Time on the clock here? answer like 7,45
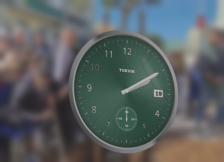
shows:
2,10
